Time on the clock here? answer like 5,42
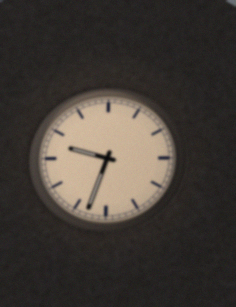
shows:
9,33
